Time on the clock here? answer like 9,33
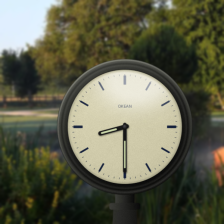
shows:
8,30
